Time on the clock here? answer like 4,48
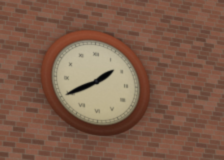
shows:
1,40
